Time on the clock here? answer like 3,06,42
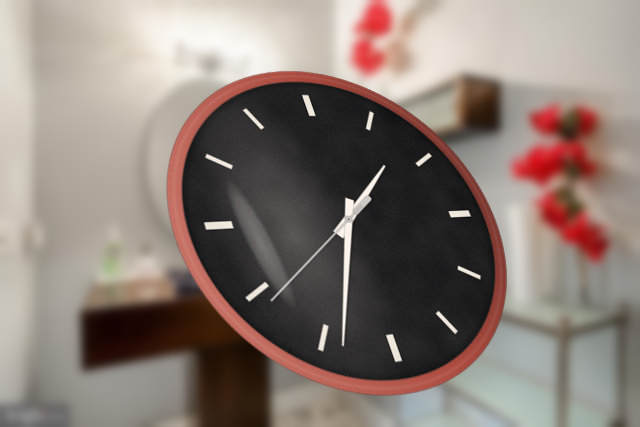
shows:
1,33,39
